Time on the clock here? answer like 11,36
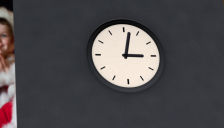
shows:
3,02
